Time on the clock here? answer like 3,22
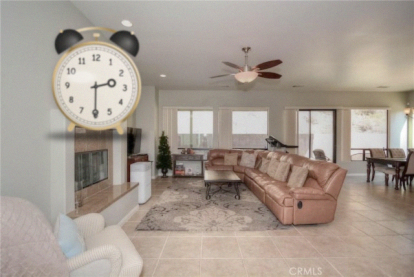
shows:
2,30
